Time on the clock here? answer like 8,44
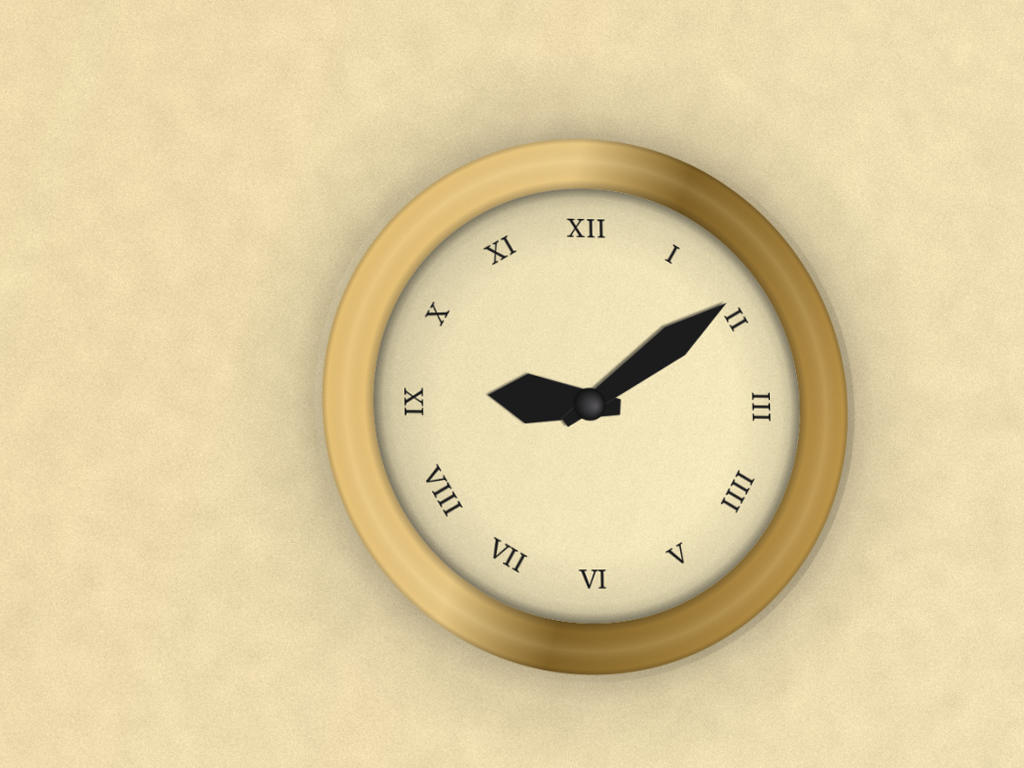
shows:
9,09
